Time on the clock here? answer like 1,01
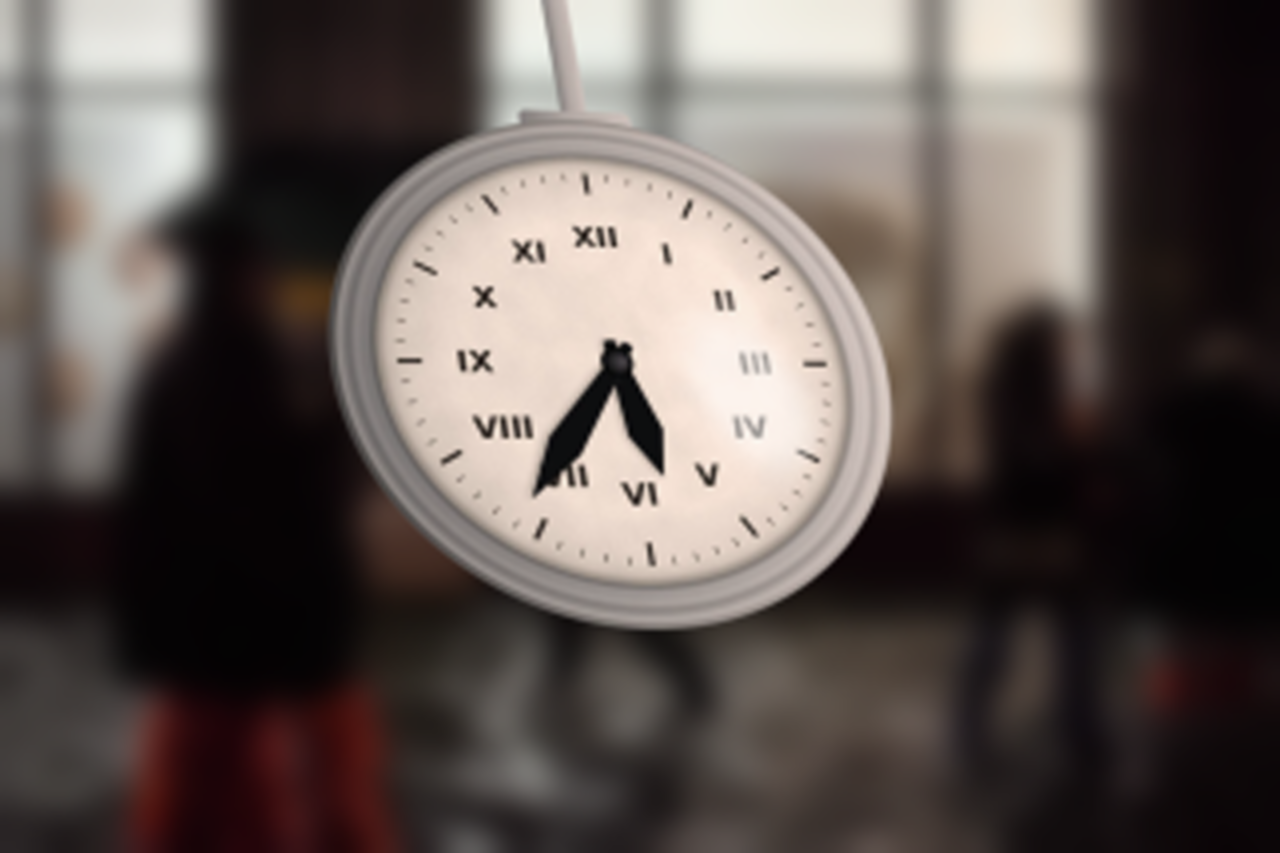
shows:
5,36
